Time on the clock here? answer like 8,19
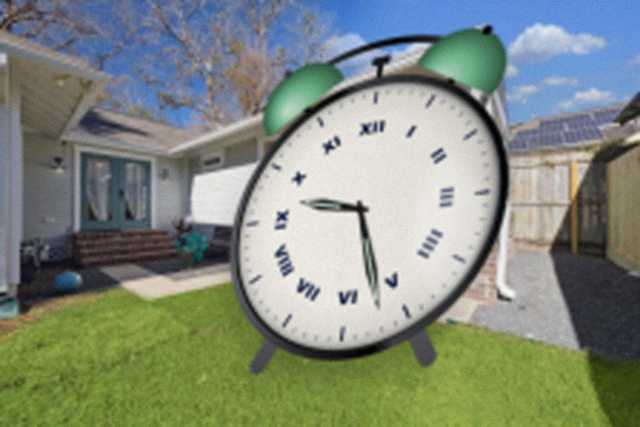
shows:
9,27
